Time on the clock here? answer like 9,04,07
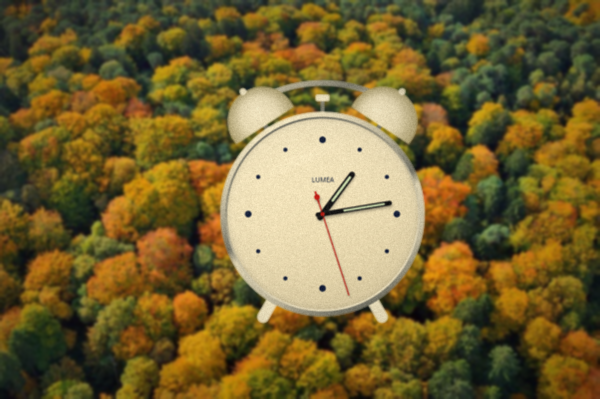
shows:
1,13,27
